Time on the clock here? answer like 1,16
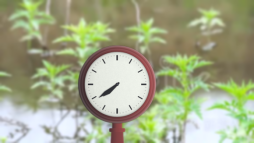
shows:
7,39
